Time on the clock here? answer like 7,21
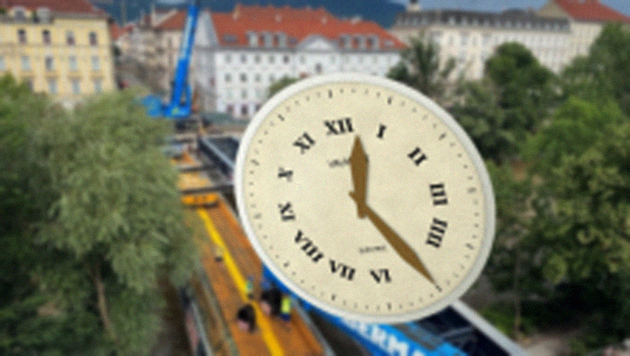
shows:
12,25
